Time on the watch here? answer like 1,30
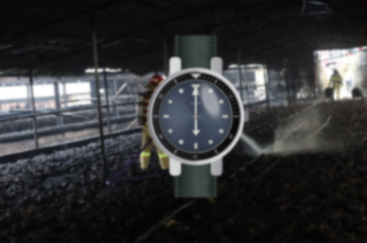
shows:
6,00
